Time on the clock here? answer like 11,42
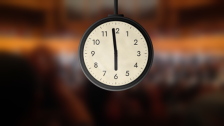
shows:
5,59
